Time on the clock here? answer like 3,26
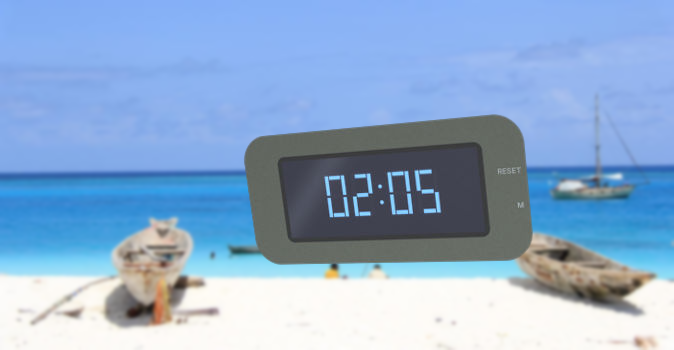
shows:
2,05
